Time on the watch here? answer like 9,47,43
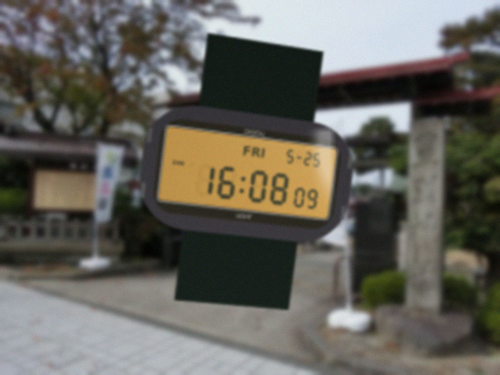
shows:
16,08,09
